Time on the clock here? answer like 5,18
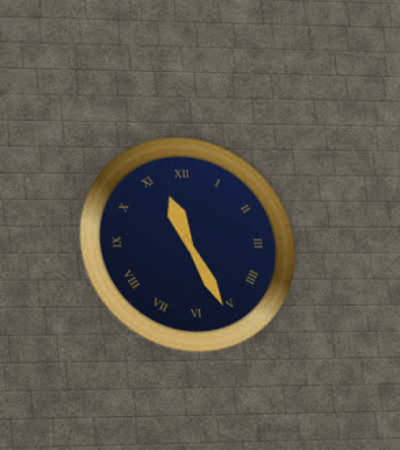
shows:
11,26
